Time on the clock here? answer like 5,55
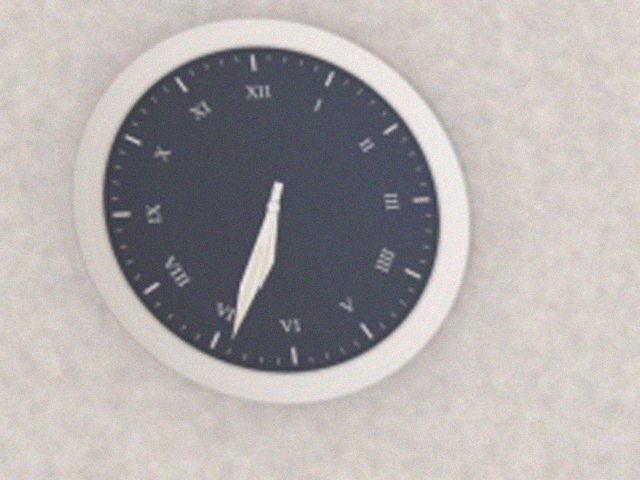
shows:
6,34
